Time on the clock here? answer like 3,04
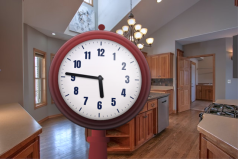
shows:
5,46
